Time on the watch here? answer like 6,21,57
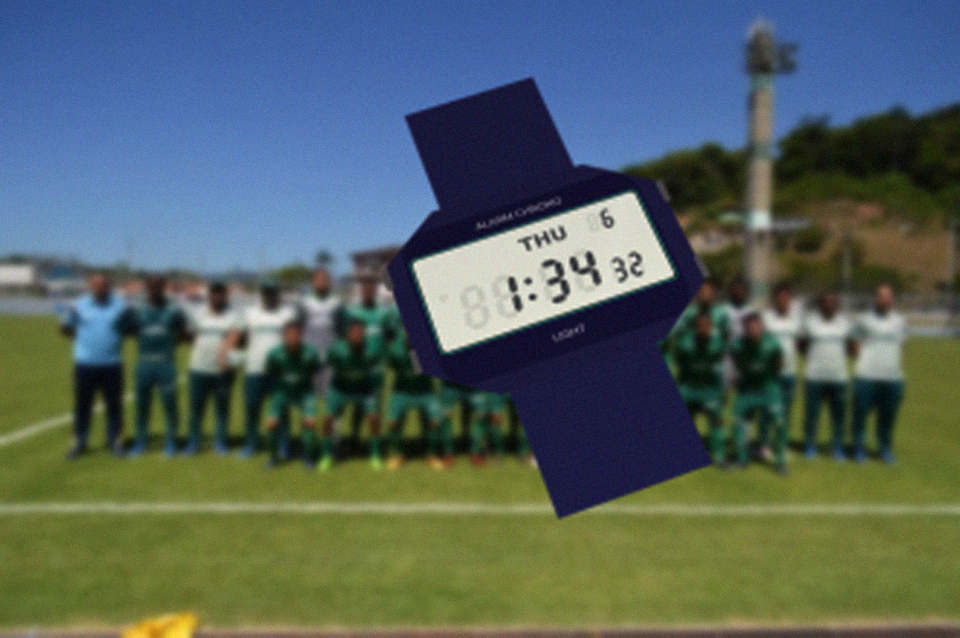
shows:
1,34,32
